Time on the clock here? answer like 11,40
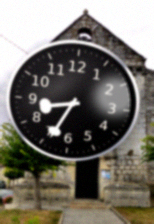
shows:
8,34
